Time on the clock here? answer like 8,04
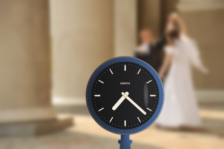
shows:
7,22
